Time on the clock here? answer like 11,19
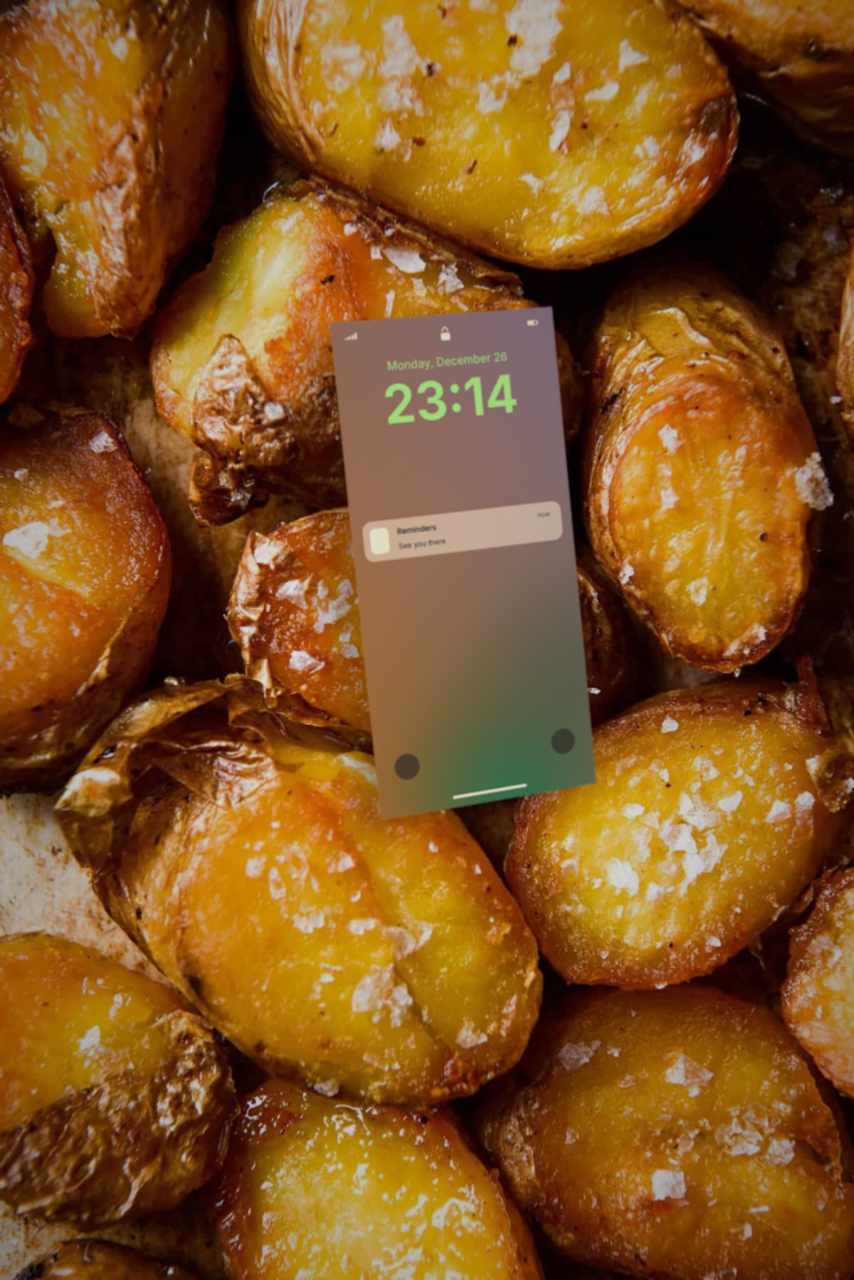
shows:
23,14
